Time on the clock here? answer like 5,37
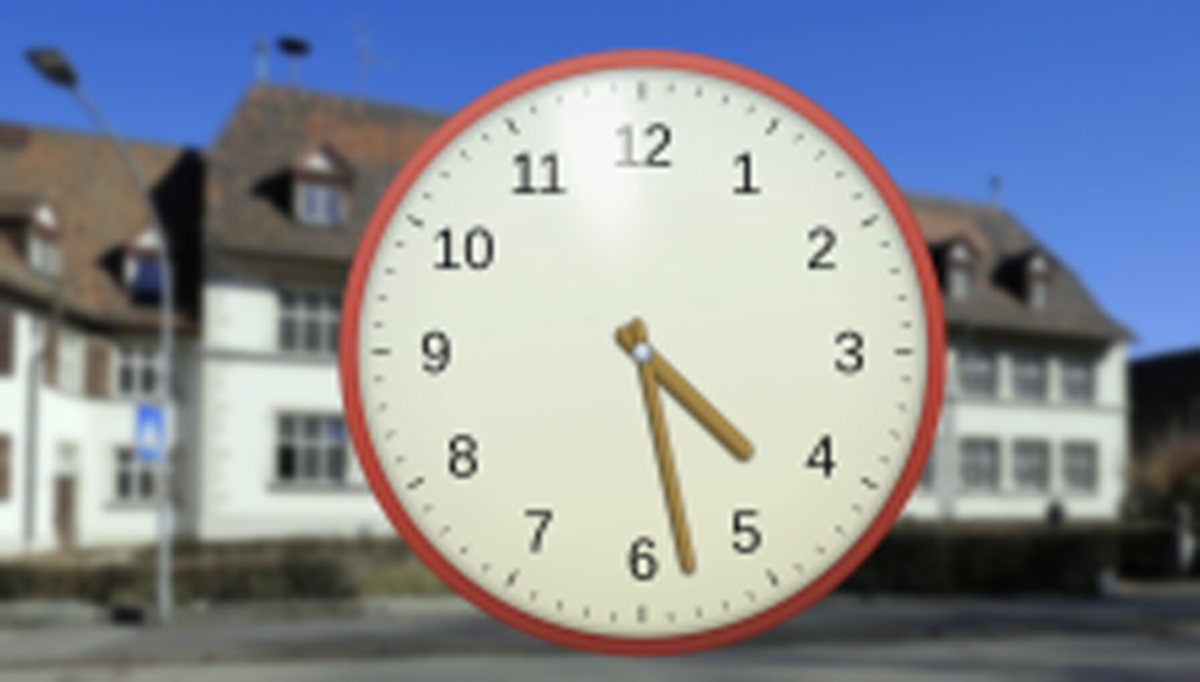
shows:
4,28
